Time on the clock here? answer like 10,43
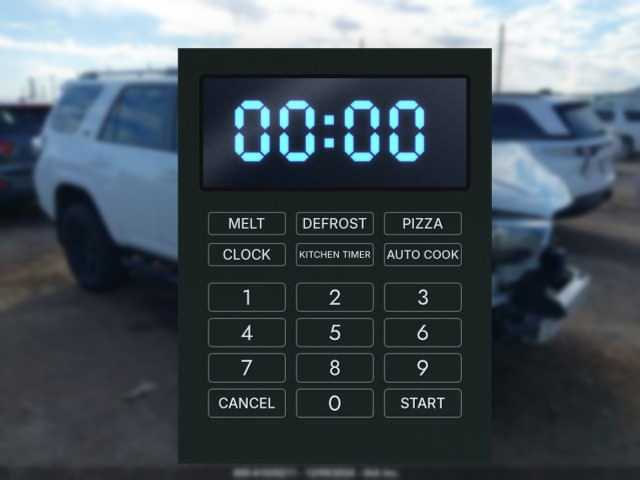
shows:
0,00
